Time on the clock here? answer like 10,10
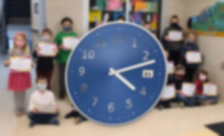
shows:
4,12
